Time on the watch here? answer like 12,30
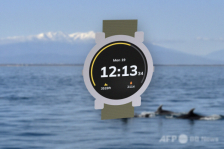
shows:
12,13
